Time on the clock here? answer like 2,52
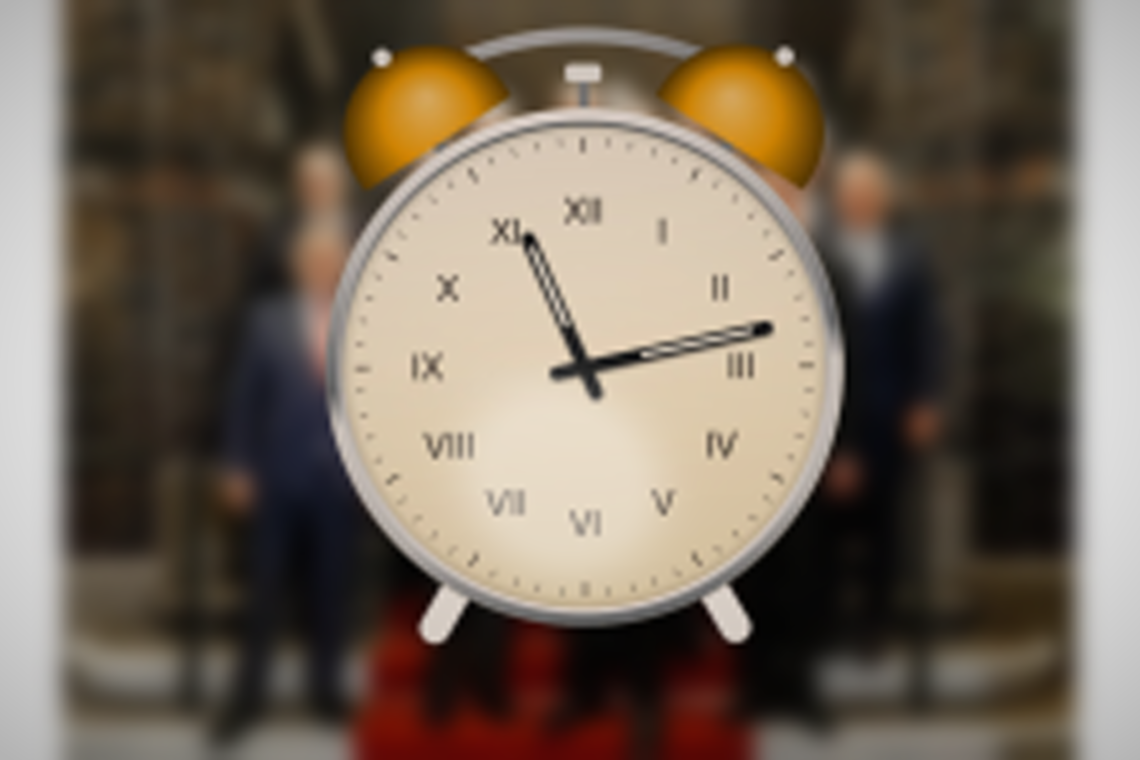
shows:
11,13
